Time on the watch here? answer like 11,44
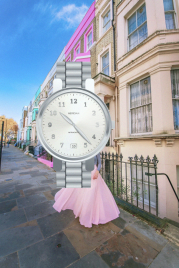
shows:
10,23
